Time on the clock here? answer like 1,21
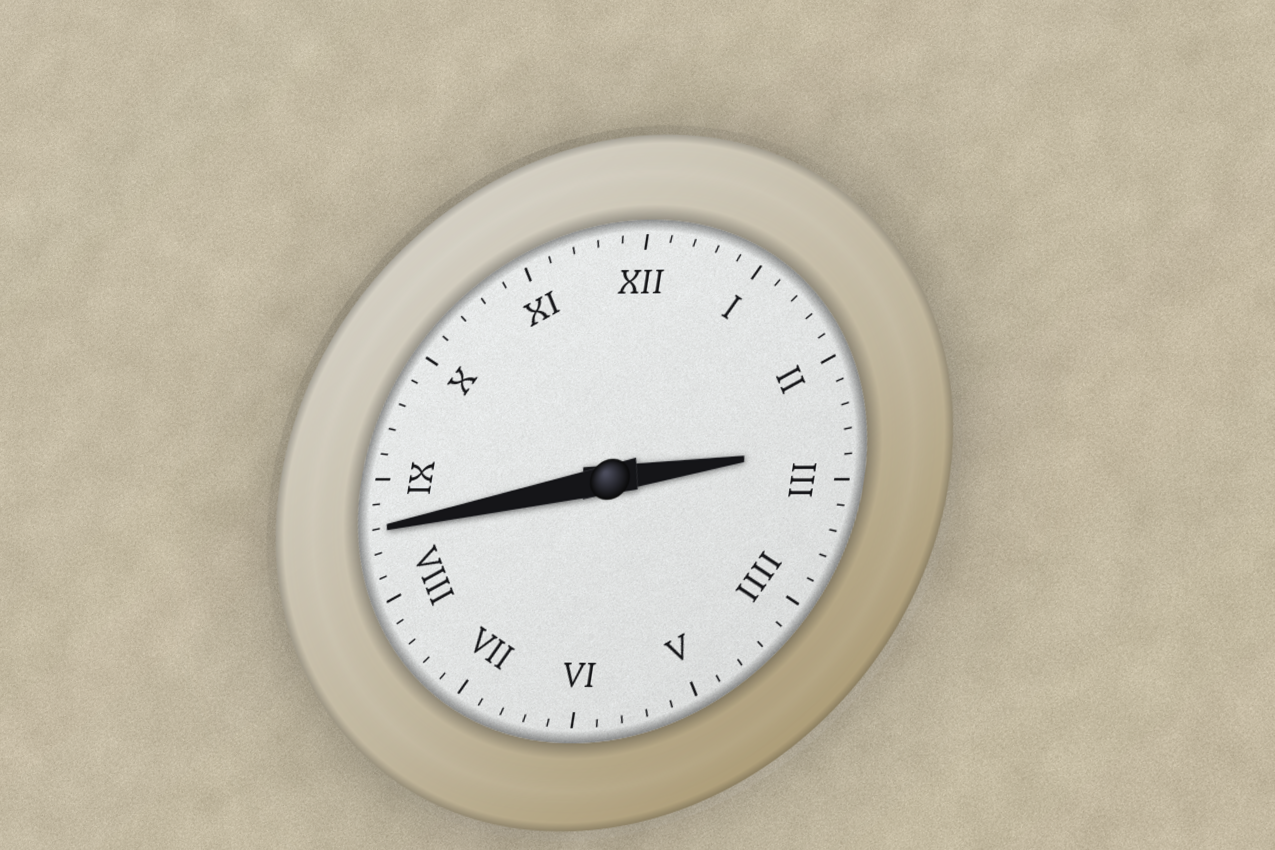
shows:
2,43
